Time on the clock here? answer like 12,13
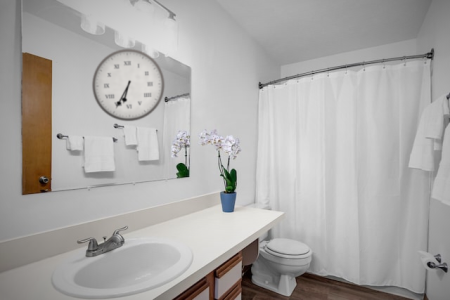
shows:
6,35
